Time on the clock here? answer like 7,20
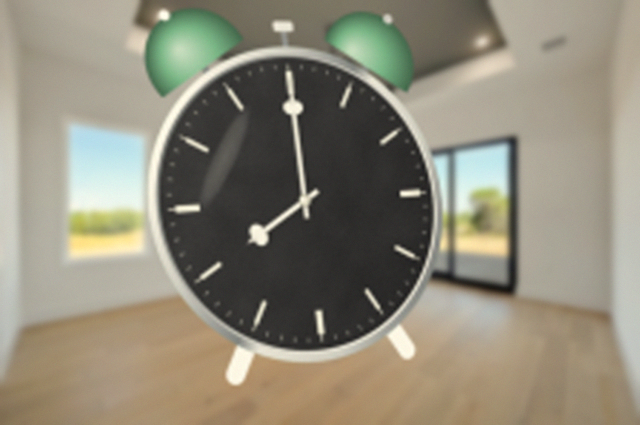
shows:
8,00
